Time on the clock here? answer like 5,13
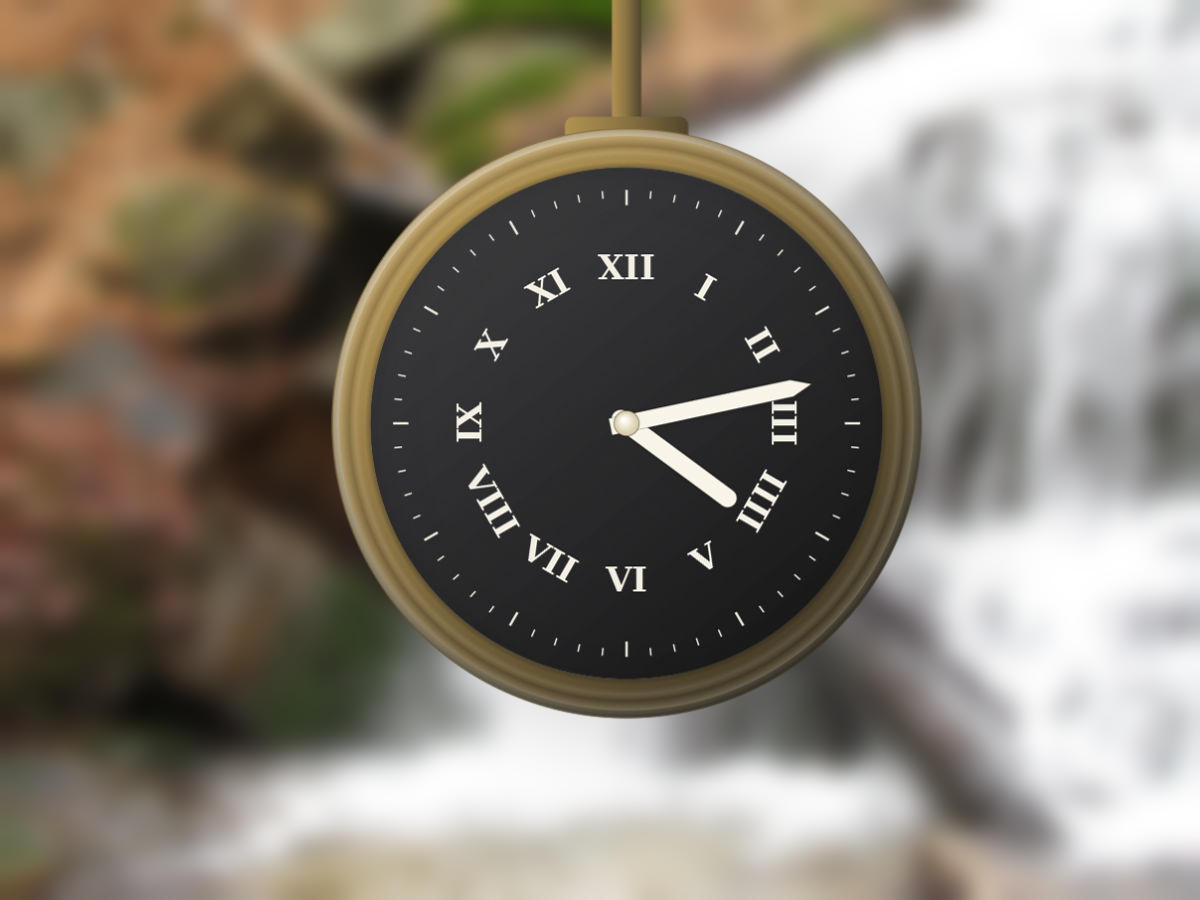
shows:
4,13
